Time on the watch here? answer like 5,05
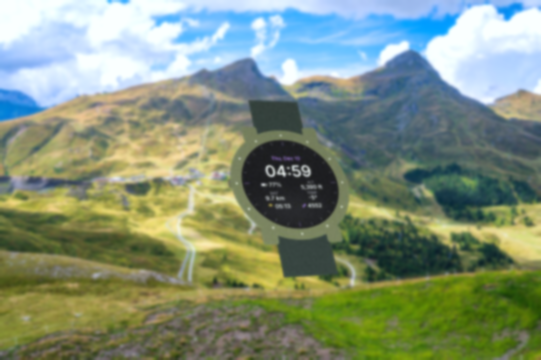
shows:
4,59
